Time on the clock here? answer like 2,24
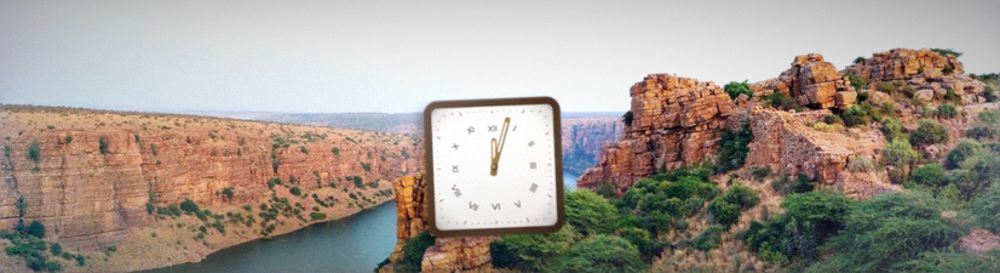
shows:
12,03
